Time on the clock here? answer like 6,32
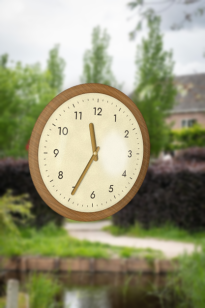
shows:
11,35
